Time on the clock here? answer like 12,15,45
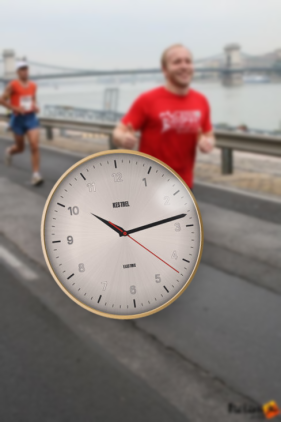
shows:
10,13,22
